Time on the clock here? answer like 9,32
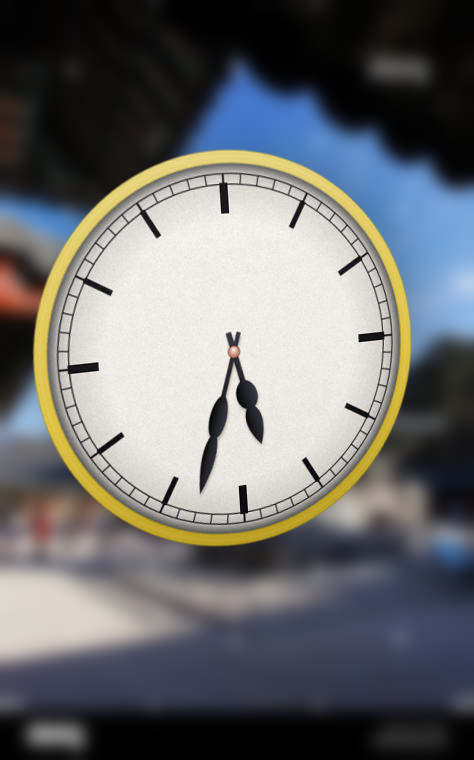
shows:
5,33
